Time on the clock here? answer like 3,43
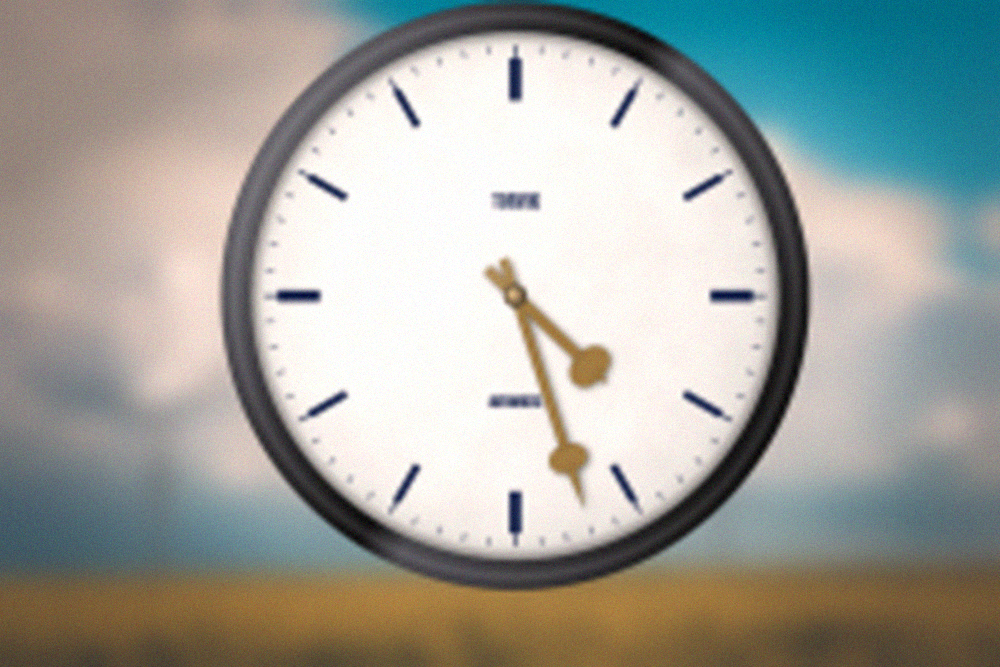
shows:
4,27
